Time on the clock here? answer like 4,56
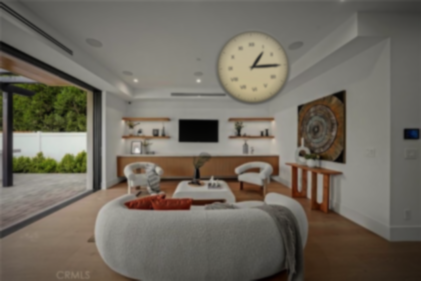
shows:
1,15
